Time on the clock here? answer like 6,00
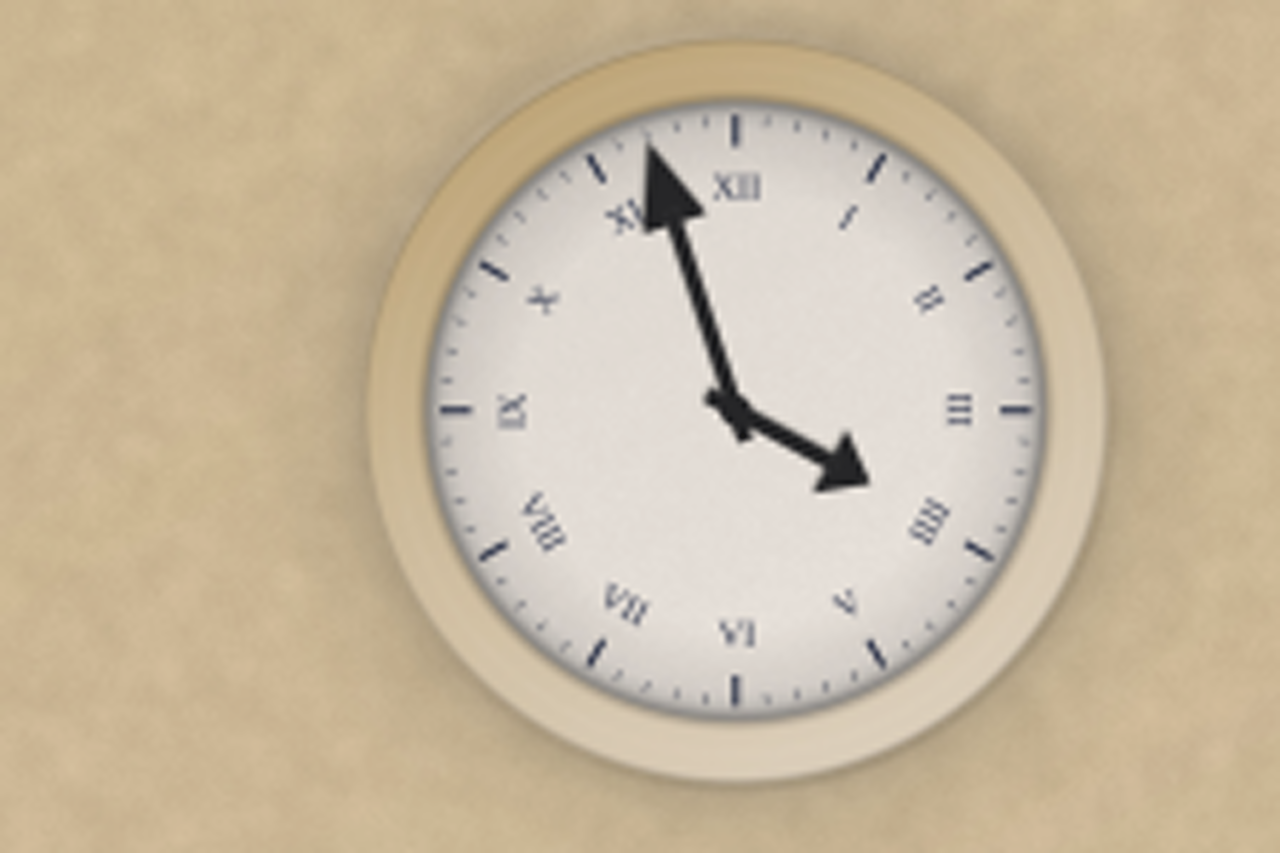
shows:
3,57
